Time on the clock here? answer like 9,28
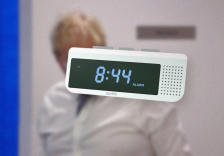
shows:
8,44
